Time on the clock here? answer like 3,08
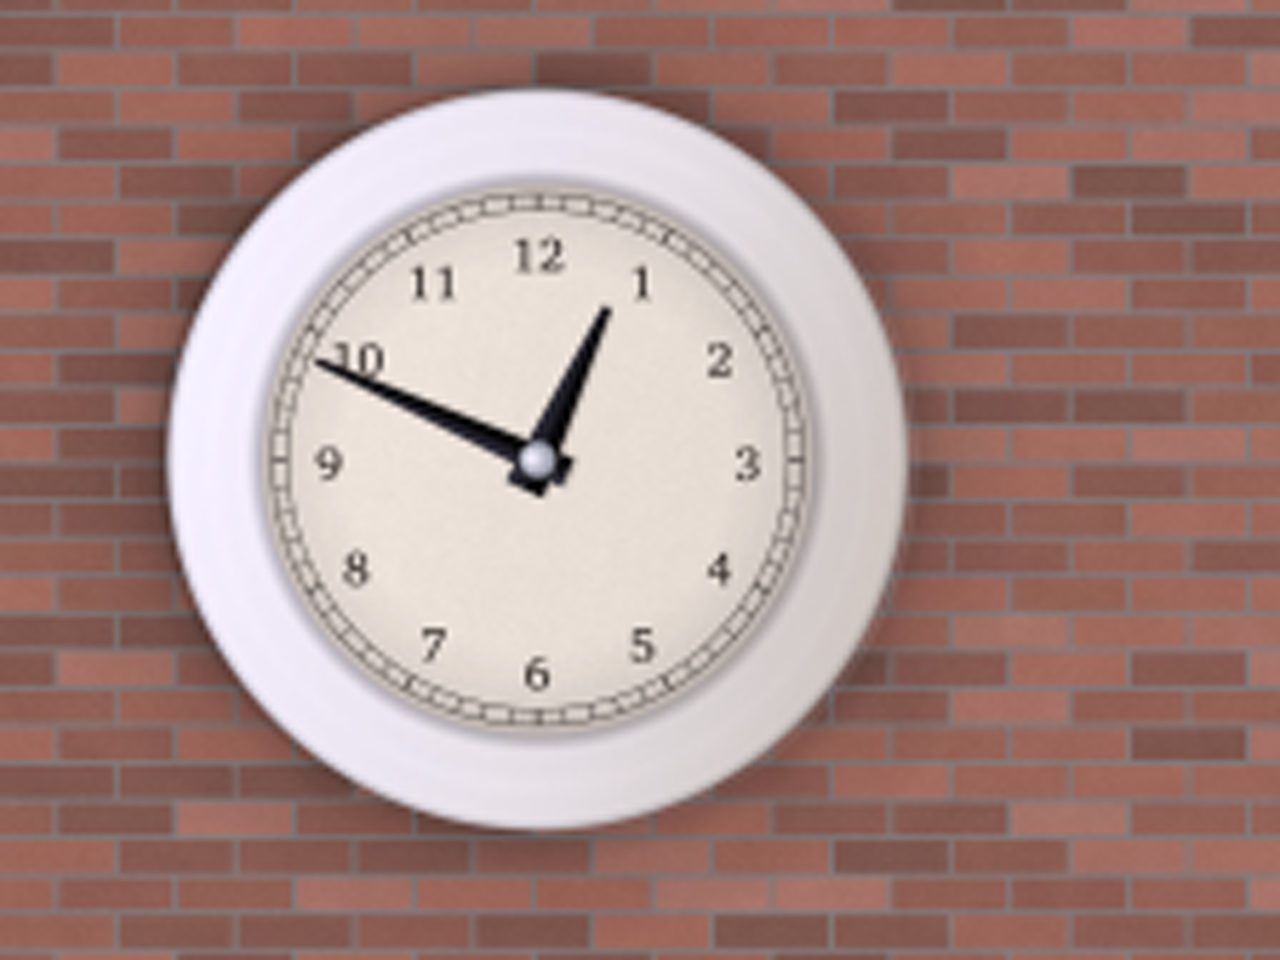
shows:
12,49
